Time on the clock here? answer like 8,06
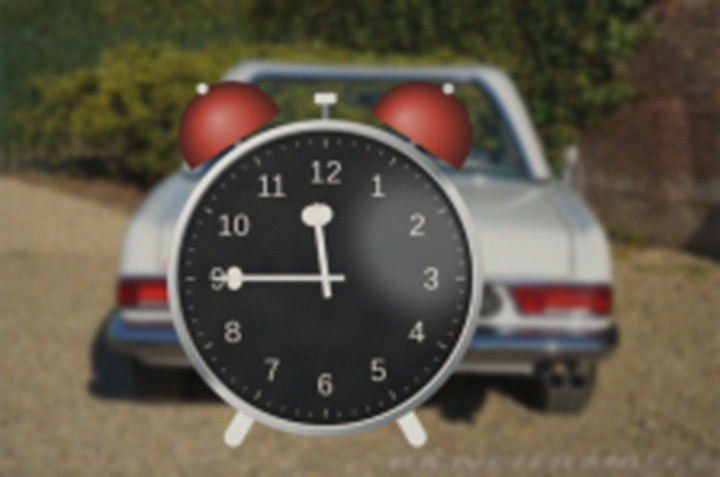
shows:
11,45
